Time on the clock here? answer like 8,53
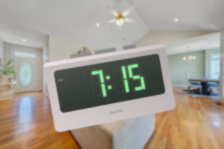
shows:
7,15
